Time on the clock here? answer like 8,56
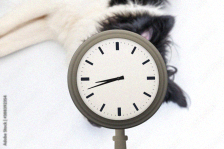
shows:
8,42
